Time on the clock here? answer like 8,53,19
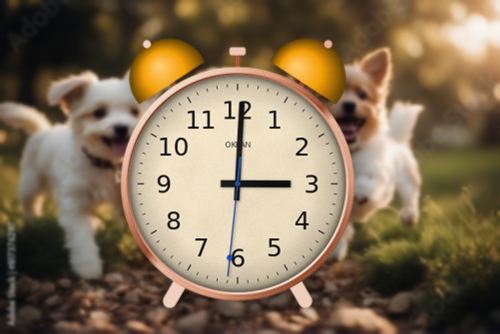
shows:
3,00,31
